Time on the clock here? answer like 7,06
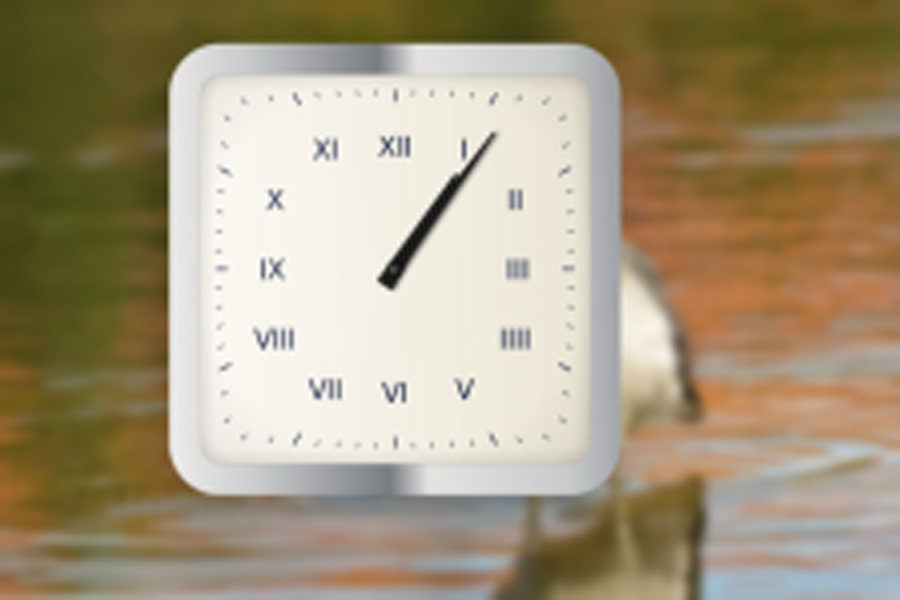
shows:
1,06
